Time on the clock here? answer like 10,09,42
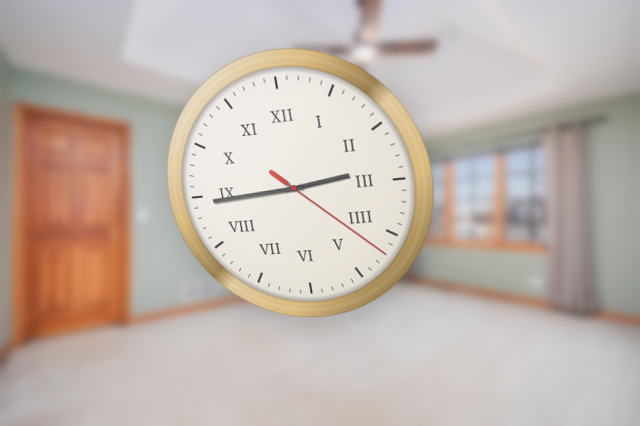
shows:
2,44,22
